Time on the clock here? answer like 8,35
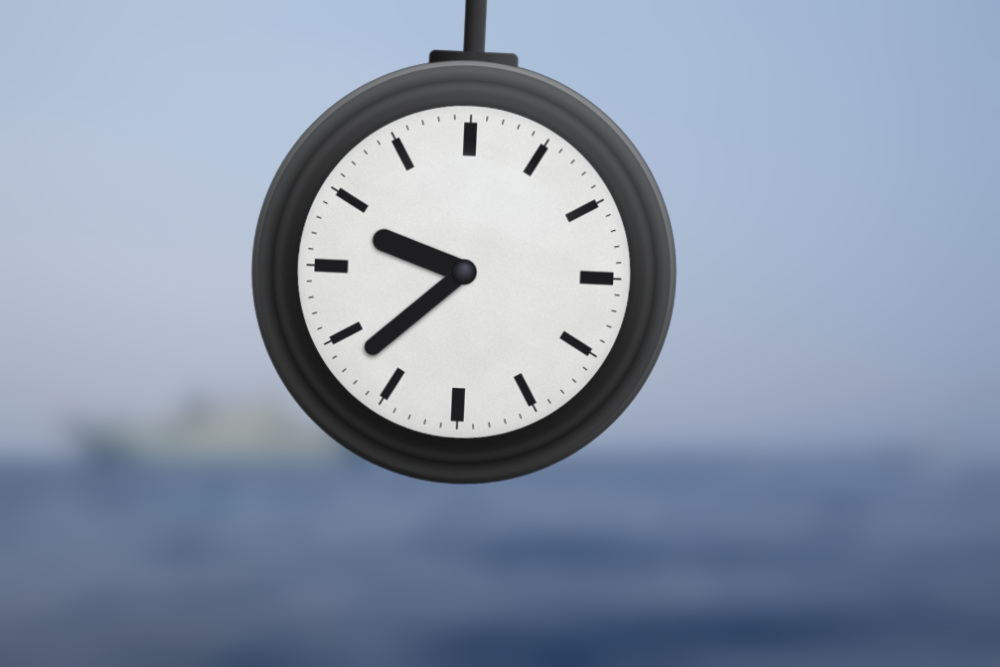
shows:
9,38
